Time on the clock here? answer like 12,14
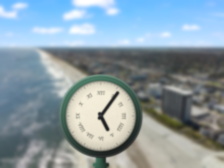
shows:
5,06
